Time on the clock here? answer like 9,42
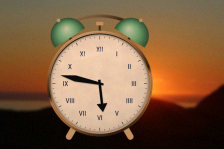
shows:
5,47
